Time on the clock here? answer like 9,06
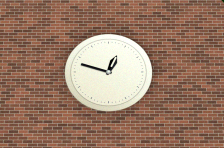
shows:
12,48
